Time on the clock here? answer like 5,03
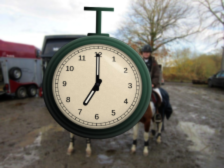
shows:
7,00
